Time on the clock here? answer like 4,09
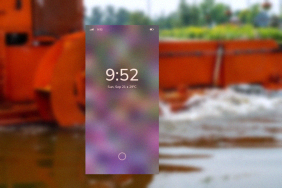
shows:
9,52
